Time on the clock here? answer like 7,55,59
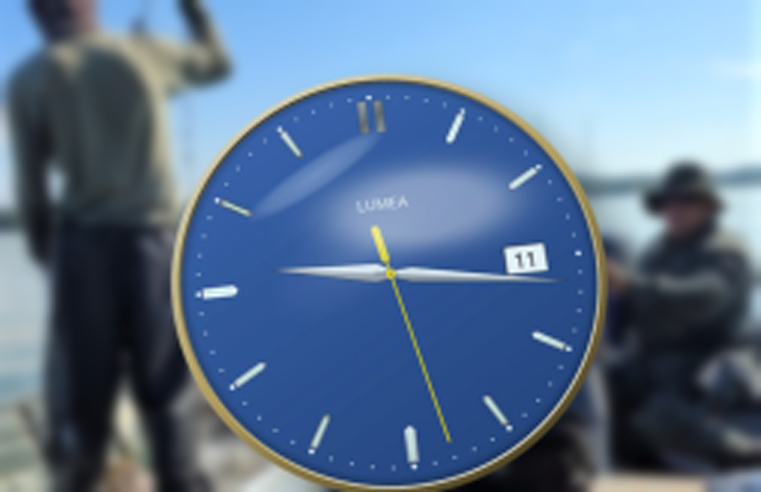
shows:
9,16,28
